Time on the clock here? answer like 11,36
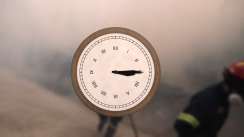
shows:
3,15
